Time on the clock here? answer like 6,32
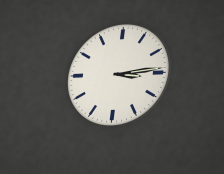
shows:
3,14
